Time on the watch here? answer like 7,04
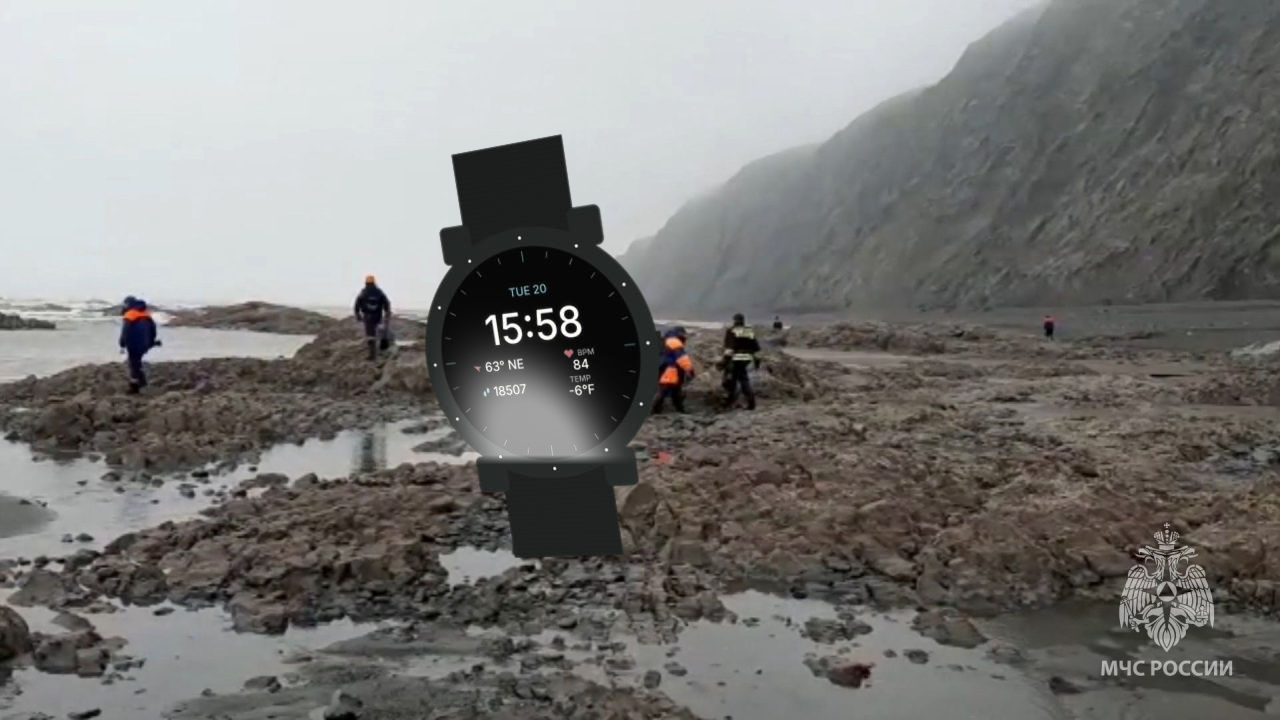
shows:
15,58
